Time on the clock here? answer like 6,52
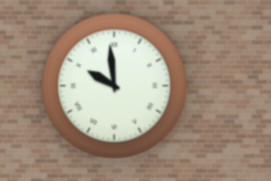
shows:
9,59
